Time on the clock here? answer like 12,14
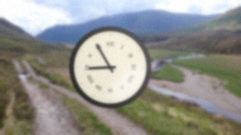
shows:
8,55
